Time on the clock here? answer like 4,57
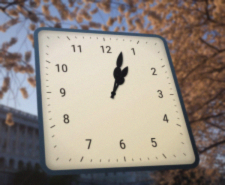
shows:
1,03
